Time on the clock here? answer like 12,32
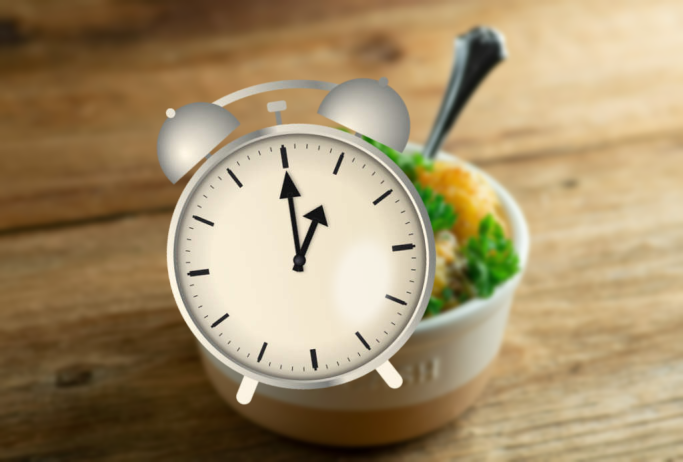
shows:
1,00
